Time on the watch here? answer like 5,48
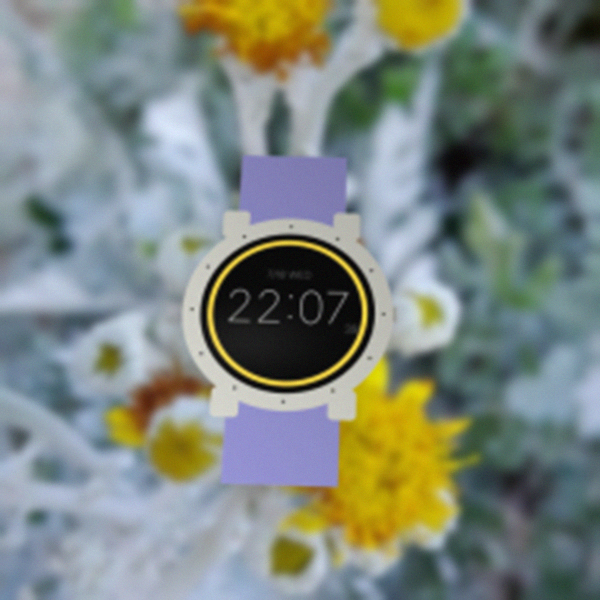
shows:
22,07
